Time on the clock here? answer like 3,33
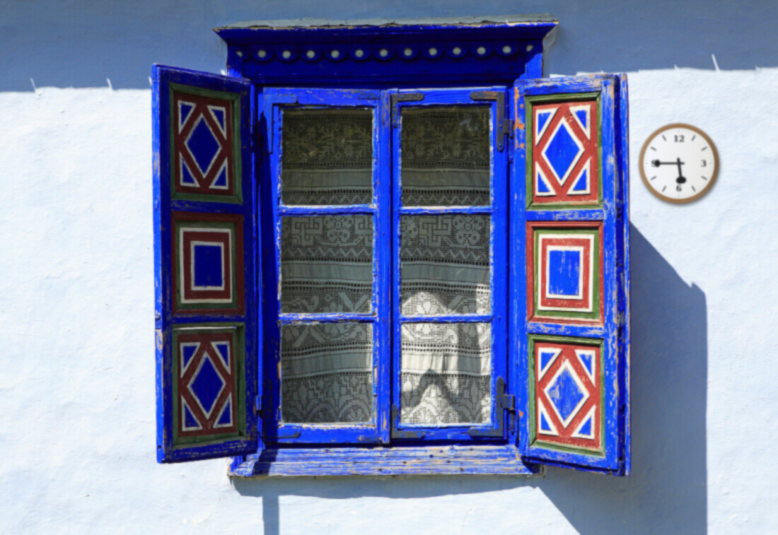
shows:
5,45
